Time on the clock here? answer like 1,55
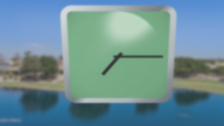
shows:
7,15
